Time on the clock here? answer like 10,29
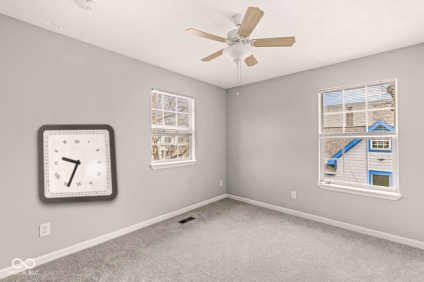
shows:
9,34
